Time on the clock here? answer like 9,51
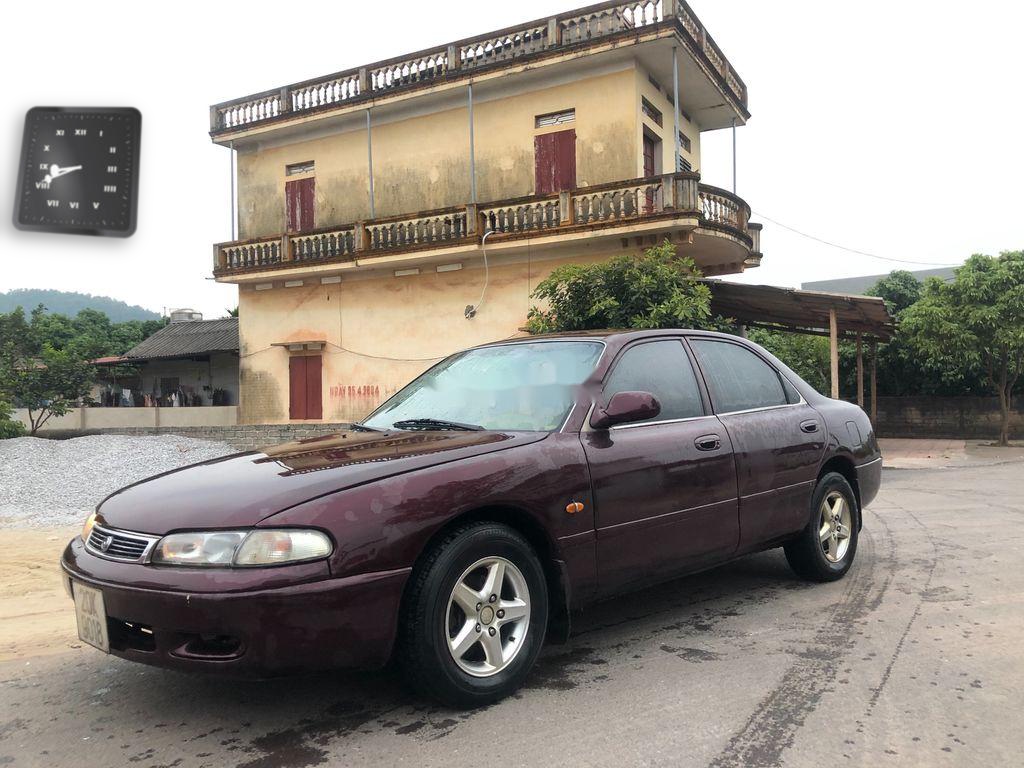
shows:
8,41
